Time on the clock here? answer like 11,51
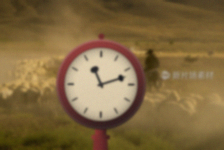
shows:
11,12
